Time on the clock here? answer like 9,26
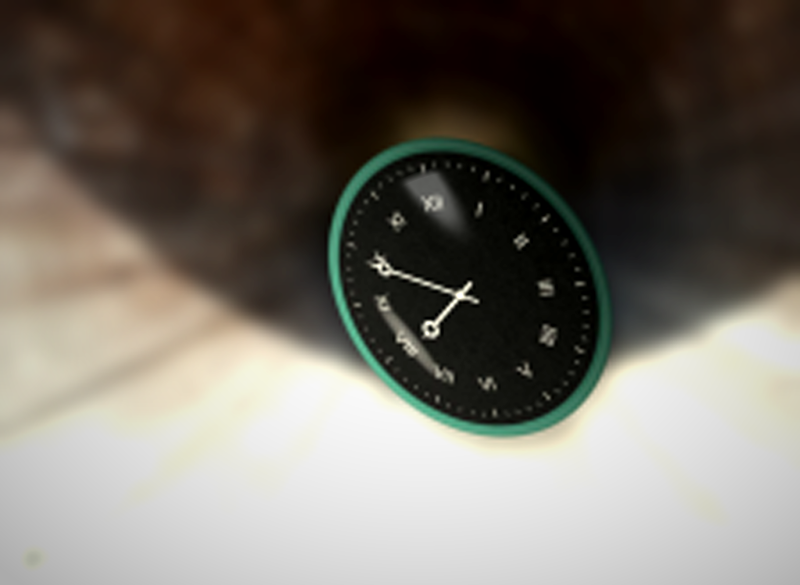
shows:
7,49
